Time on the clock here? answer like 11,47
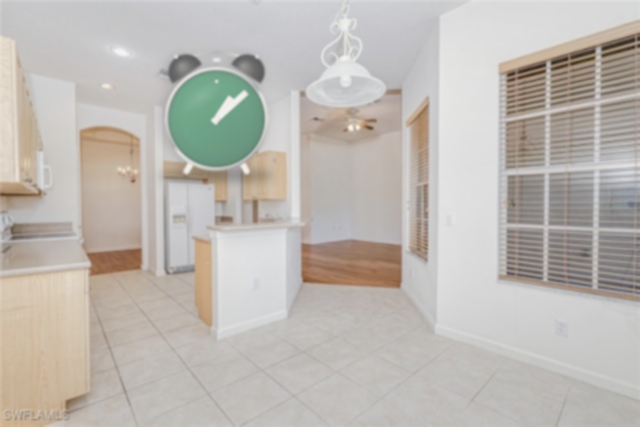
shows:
1,08
